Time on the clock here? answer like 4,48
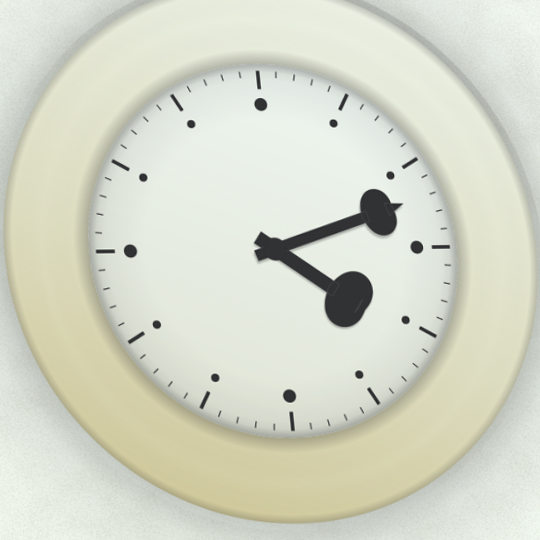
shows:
4,12
